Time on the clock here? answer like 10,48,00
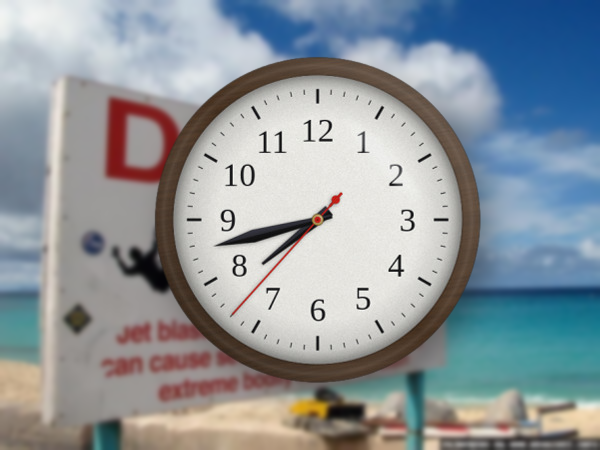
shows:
7,42,37
